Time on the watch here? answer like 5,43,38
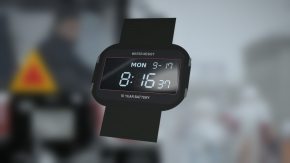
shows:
8,16,37
